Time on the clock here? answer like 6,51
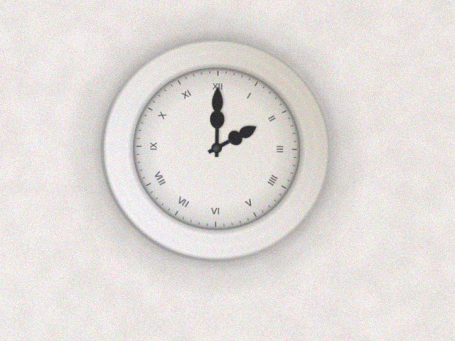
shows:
2,00
